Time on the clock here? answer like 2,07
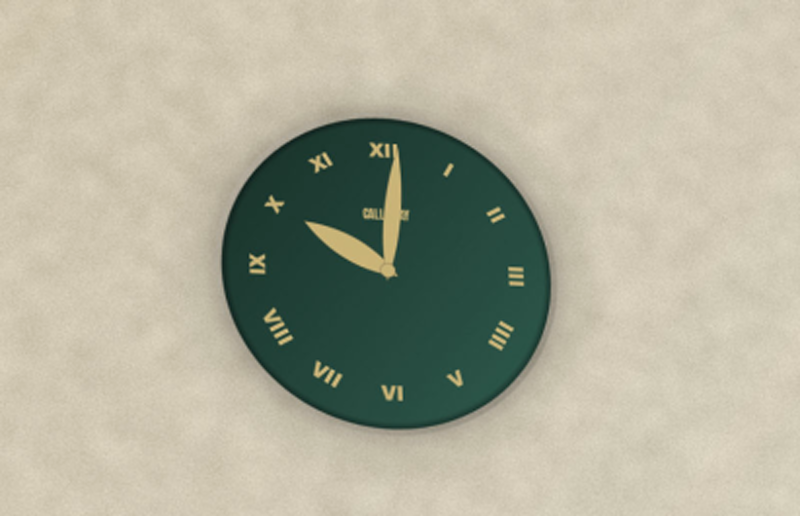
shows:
10,01
